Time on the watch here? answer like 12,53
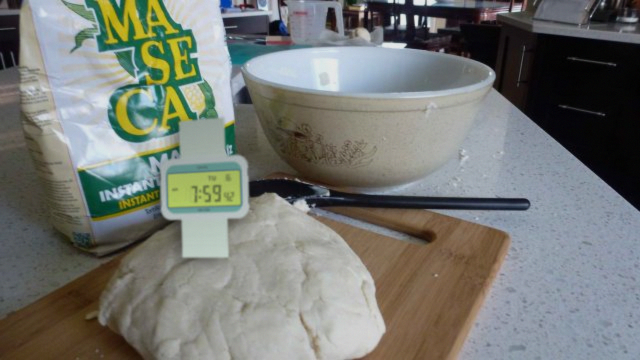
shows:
7,59
